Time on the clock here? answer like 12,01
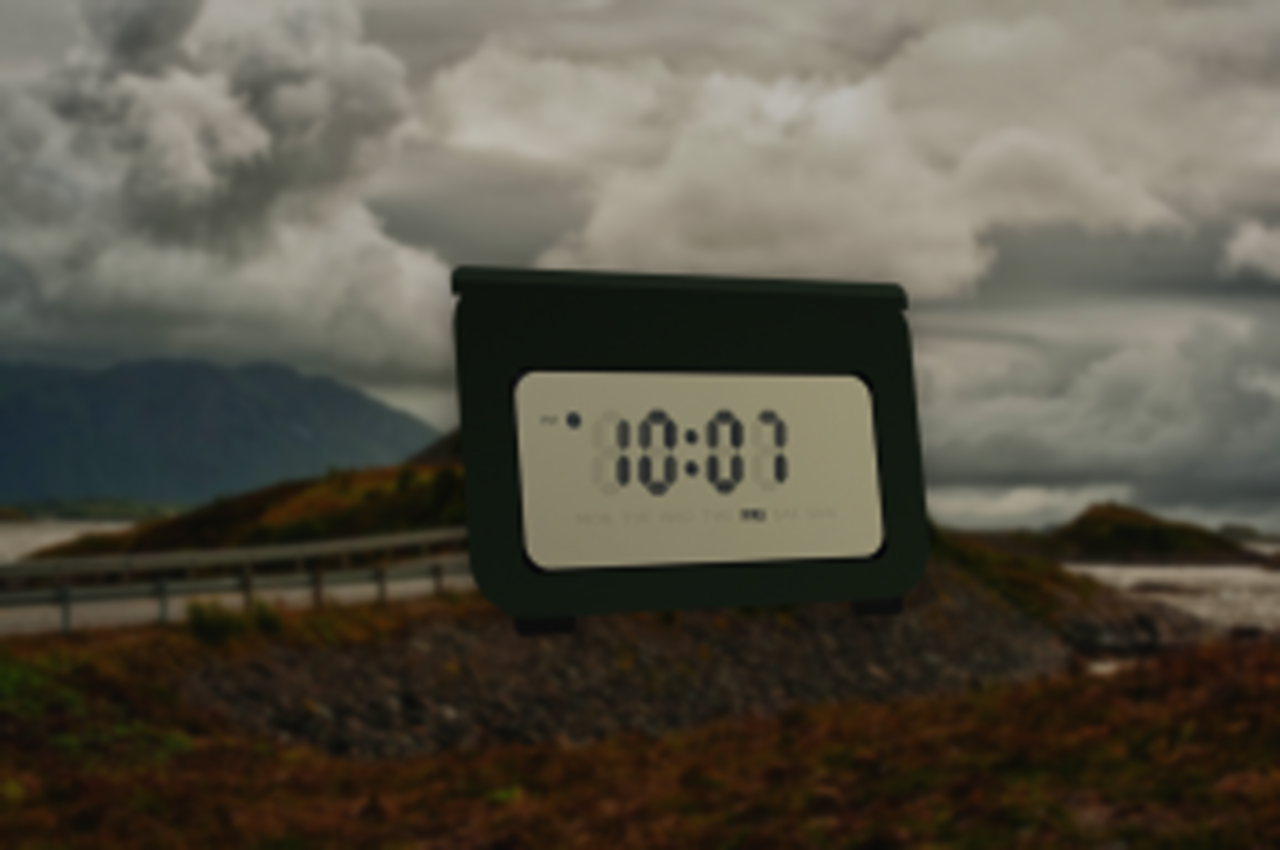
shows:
10,07
